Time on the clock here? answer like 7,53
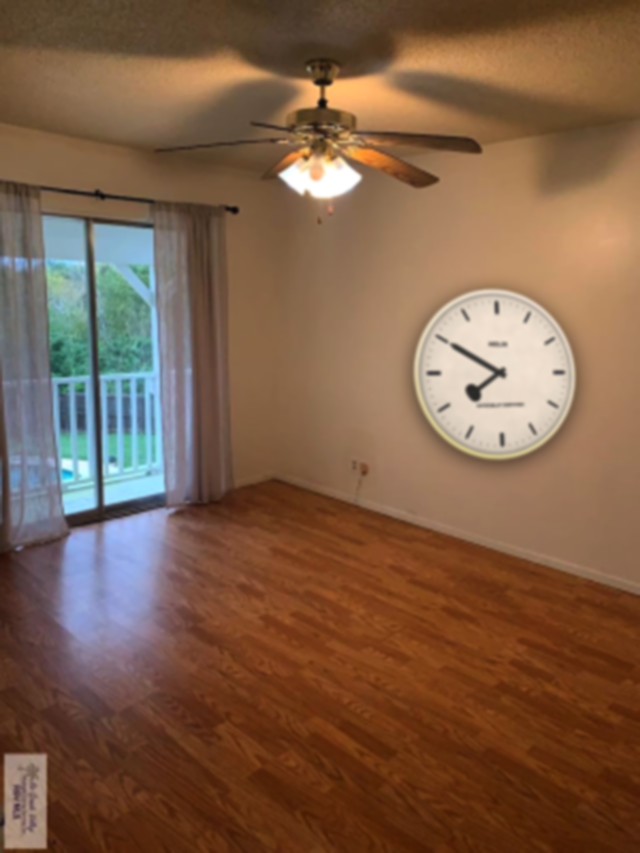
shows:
7,50
